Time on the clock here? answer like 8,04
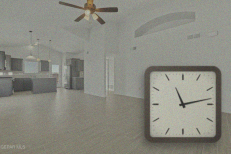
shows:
11,13
